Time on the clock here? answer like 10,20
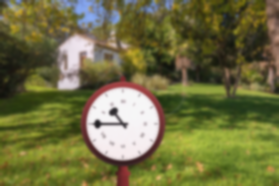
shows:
10,45
